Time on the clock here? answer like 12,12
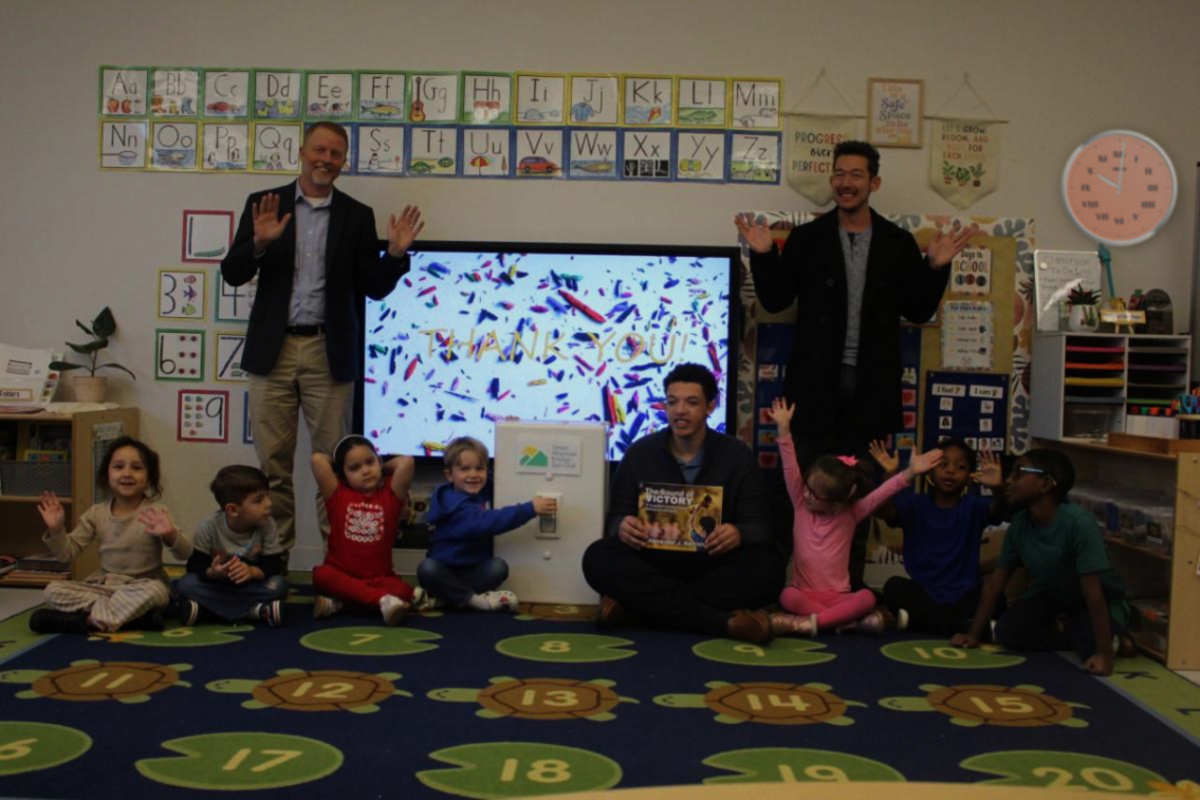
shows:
10,01
